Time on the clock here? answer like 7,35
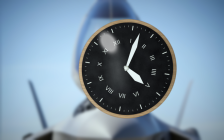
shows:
5,07
